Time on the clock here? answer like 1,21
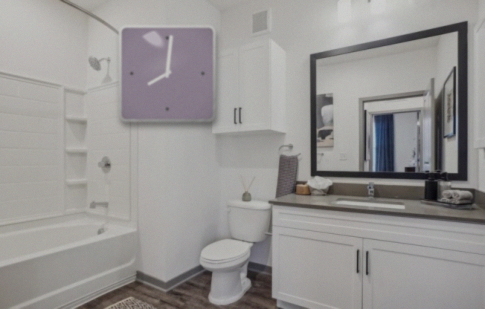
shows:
8,01
